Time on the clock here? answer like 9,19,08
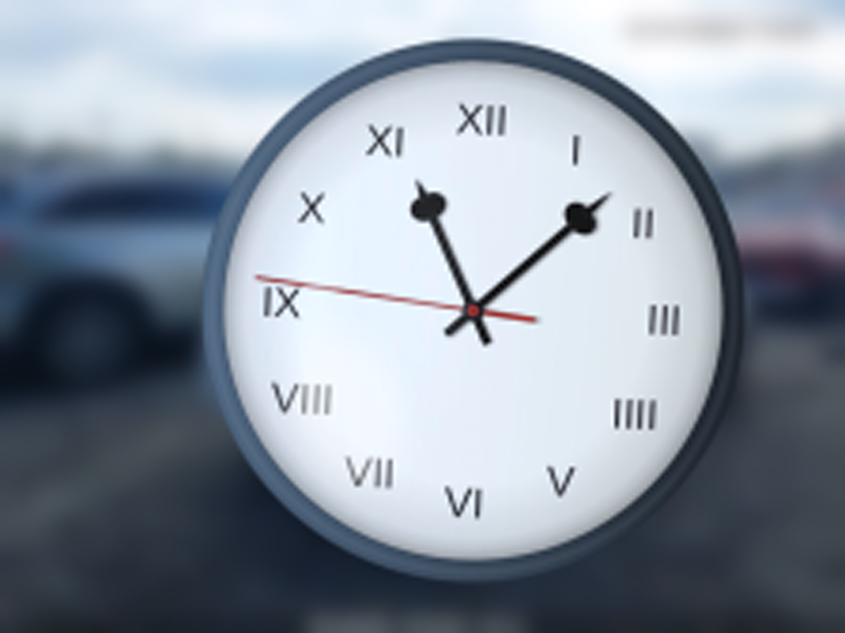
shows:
11,07,46
